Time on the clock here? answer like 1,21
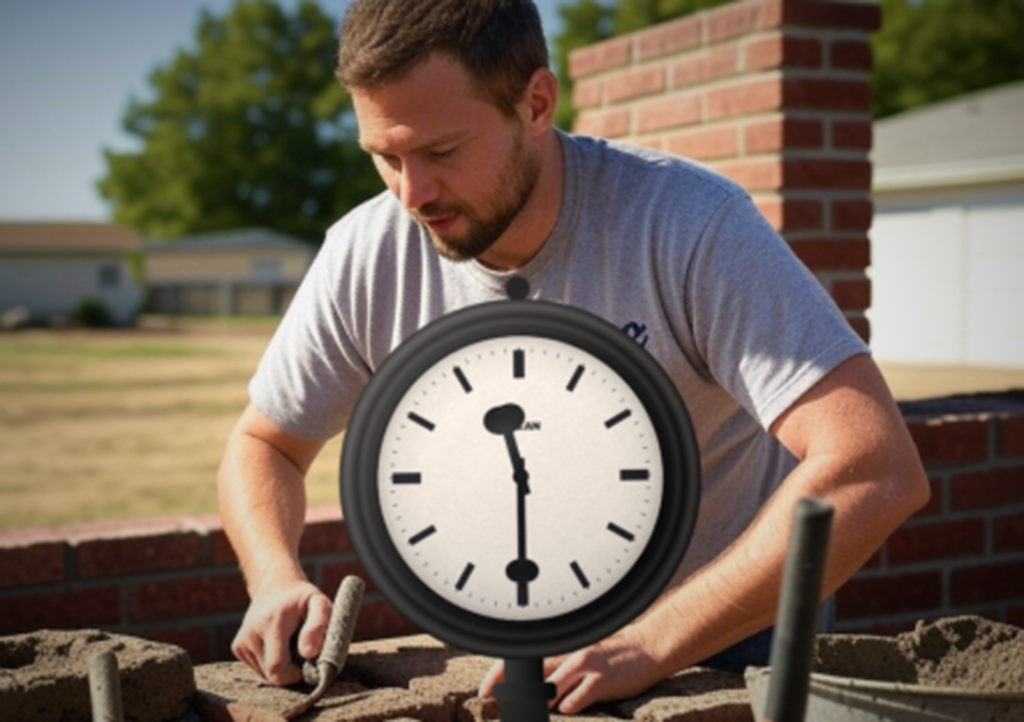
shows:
11,30
